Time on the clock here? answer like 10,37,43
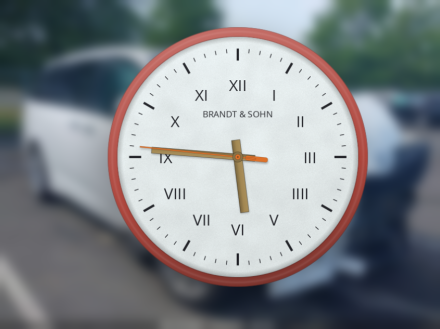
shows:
5,45,46
